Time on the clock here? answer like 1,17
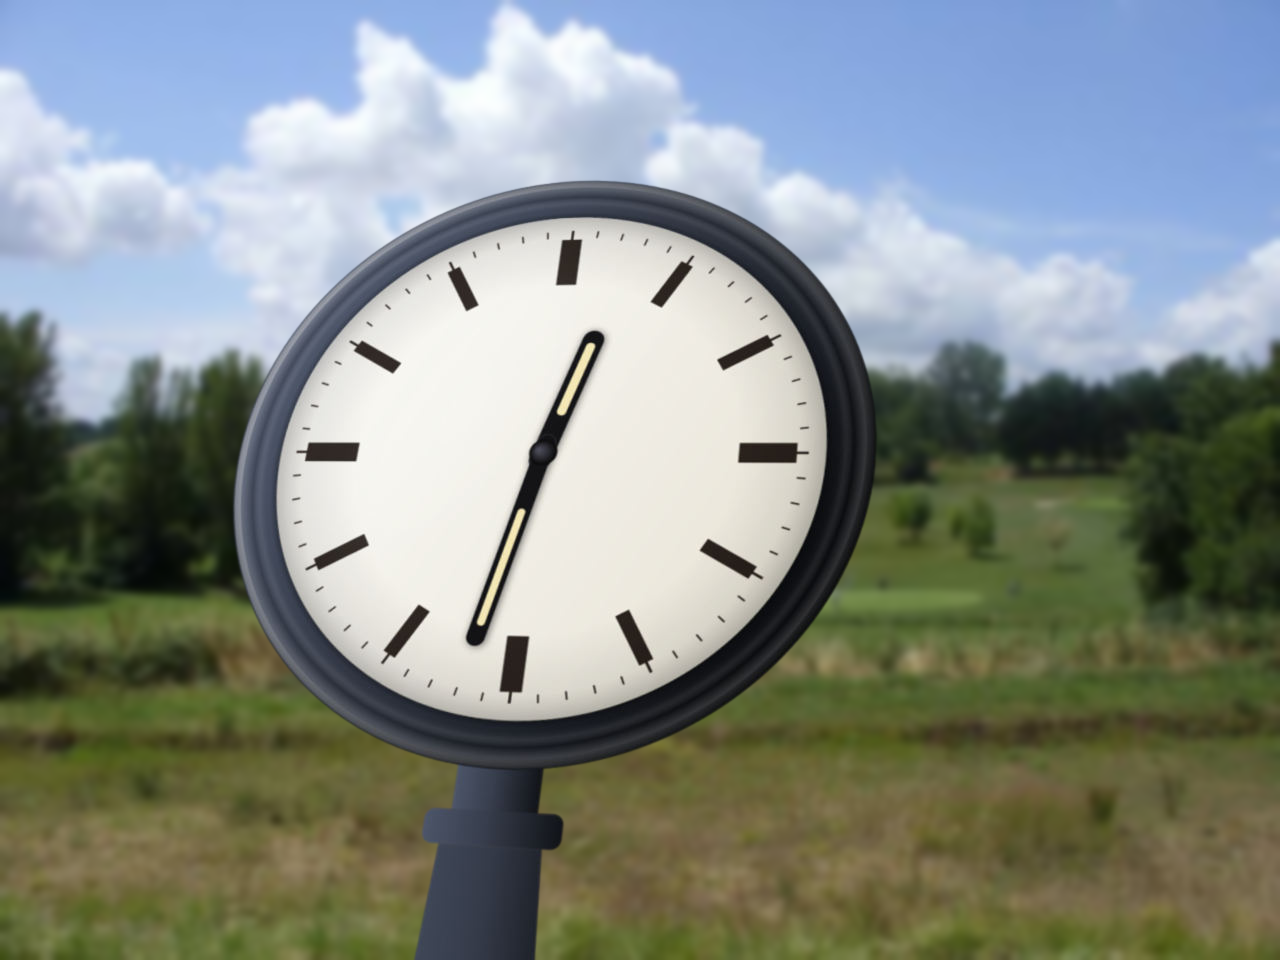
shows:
12,32
